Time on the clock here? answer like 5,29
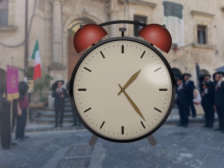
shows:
1,24
